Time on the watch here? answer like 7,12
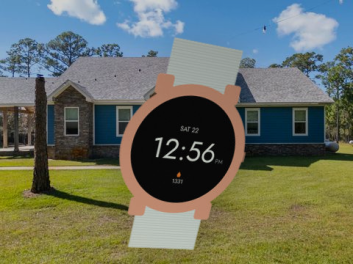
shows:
12,56
